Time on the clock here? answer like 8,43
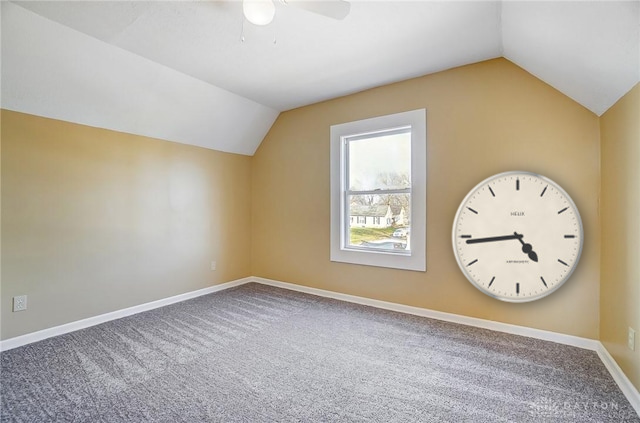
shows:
4,44
